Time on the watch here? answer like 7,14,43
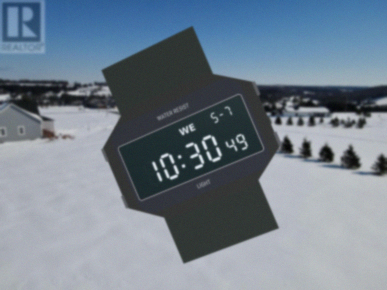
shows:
10,30,49
